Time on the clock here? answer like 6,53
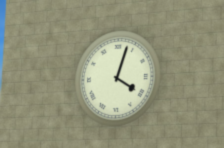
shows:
4,03
